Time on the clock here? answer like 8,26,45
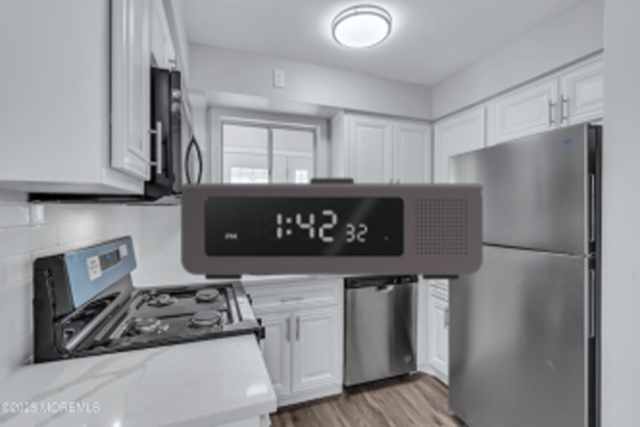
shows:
1,42,32
